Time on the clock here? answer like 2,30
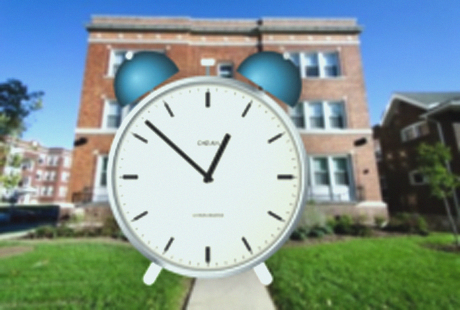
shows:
12,52
